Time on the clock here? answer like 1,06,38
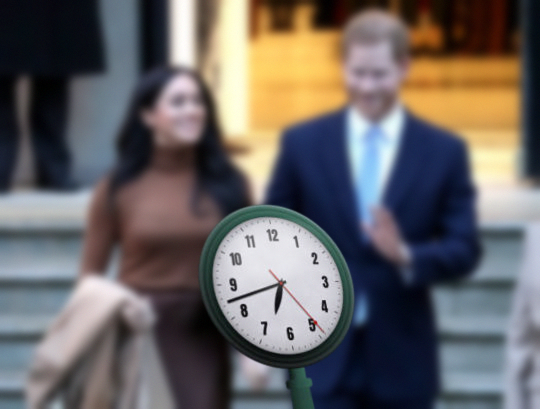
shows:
6,42,24
